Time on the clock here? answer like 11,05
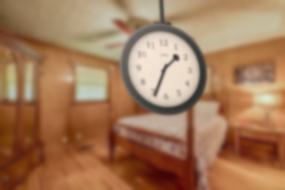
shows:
1,34
